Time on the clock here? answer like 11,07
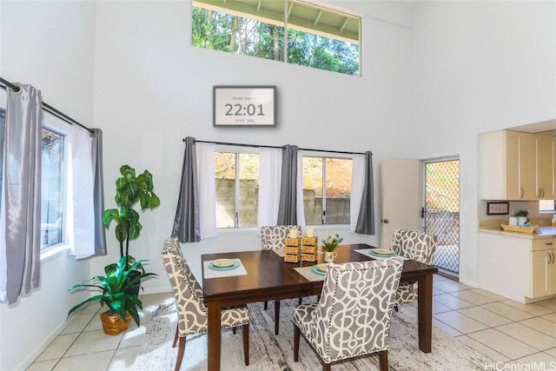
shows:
22,01
